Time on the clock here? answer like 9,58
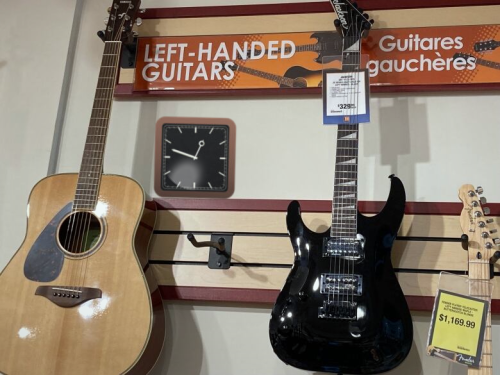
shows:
12,48
